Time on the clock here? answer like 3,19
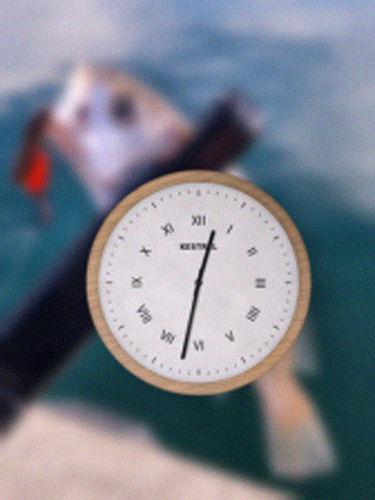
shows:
12,32
